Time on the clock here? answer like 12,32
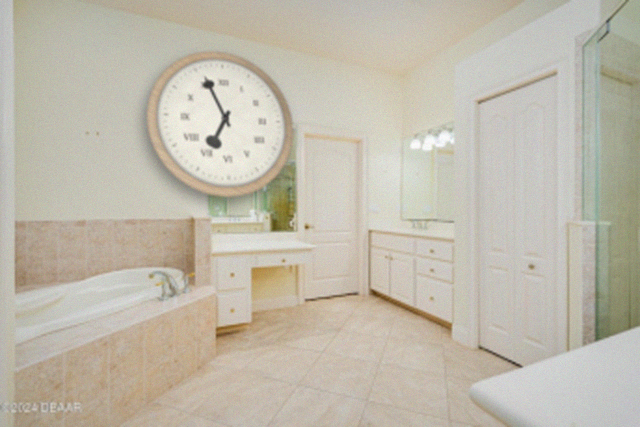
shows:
6,56
